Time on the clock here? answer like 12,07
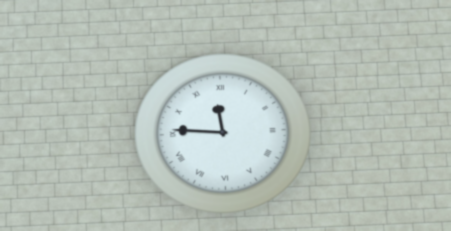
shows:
11,46
